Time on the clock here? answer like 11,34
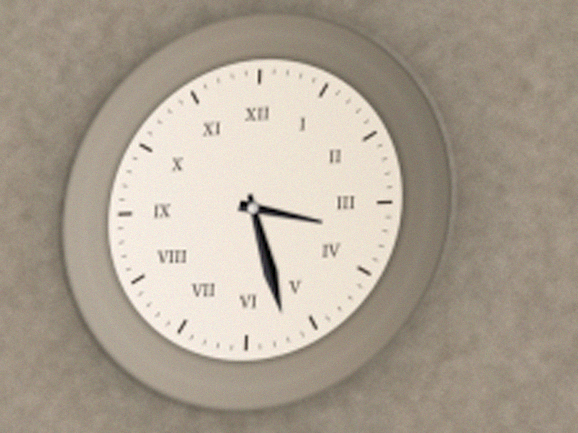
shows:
3,27
